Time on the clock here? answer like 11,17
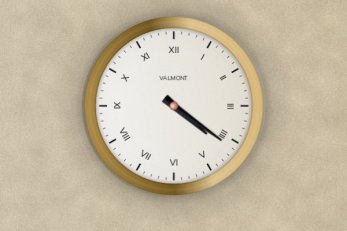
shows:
4,21
